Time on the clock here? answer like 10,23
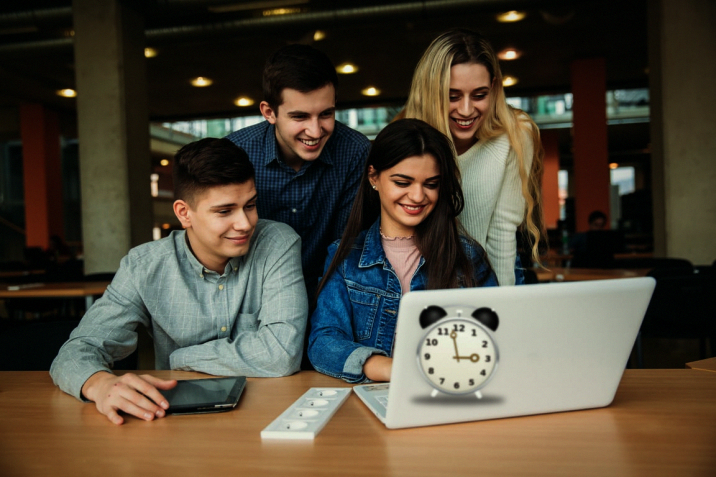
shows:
2,58
